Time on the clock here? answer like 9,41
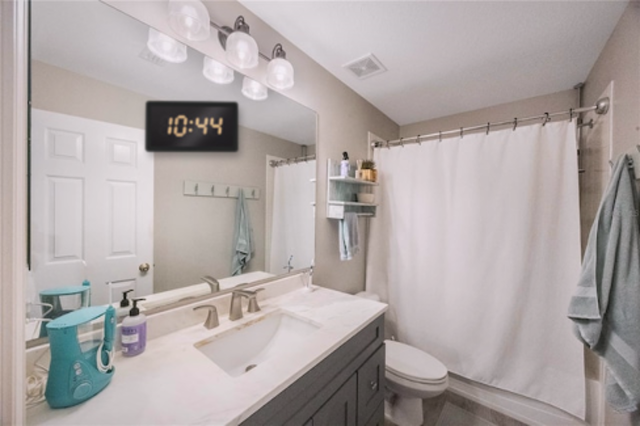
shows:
10,44
